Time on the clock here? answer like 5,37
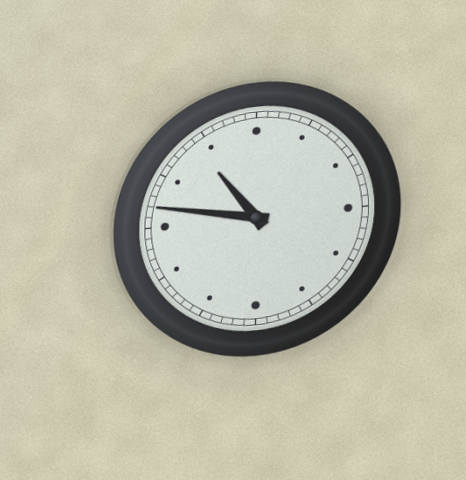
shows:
10,47
